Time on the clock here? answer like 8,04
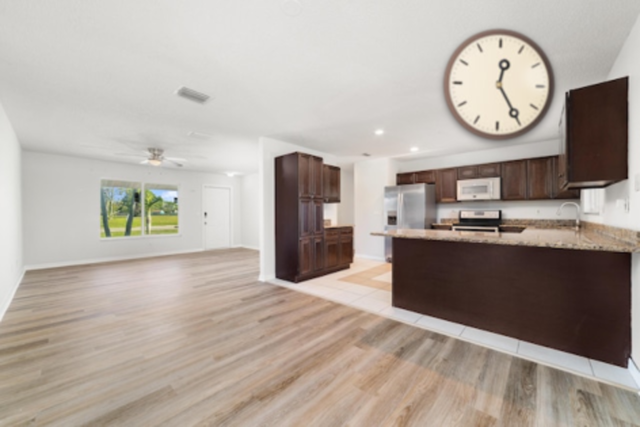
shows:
12,25
